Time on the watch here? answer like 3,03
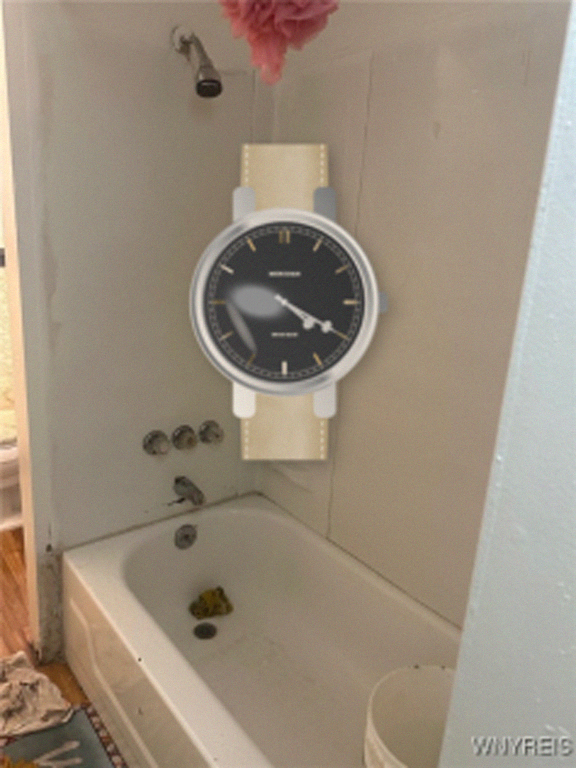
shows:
4,20
